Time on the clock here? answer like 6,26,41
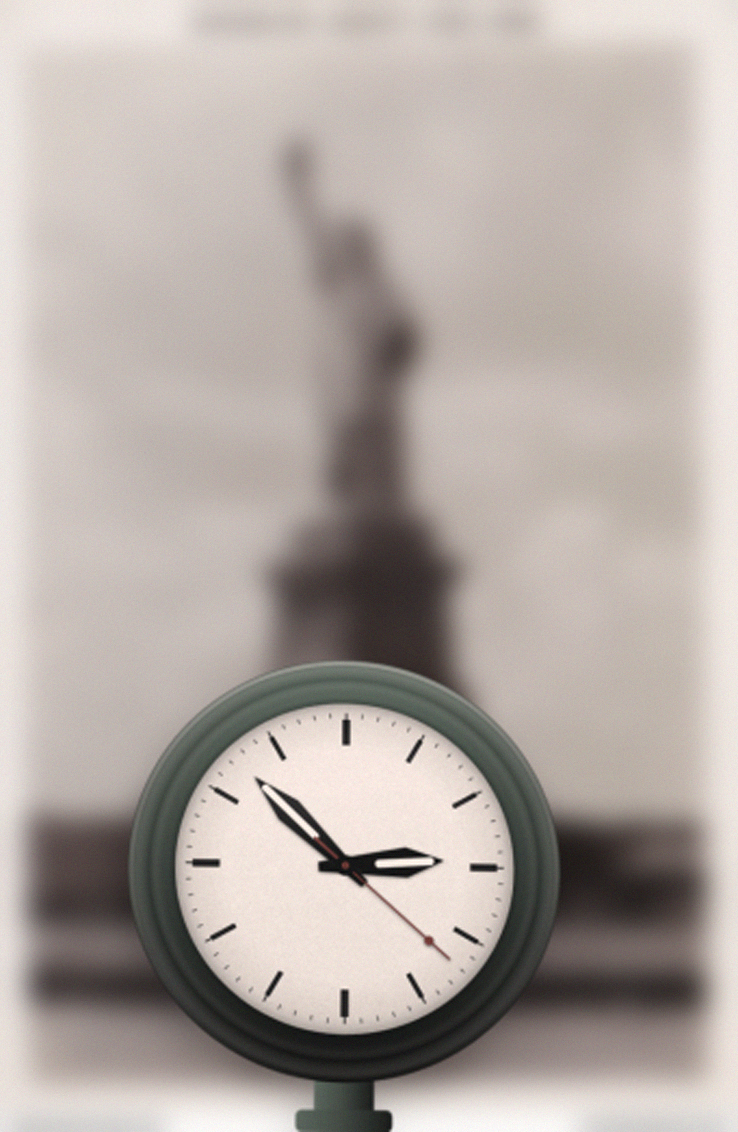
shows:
2,52,22
